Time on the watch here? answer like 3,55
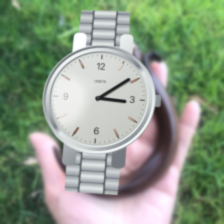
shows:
3,09
